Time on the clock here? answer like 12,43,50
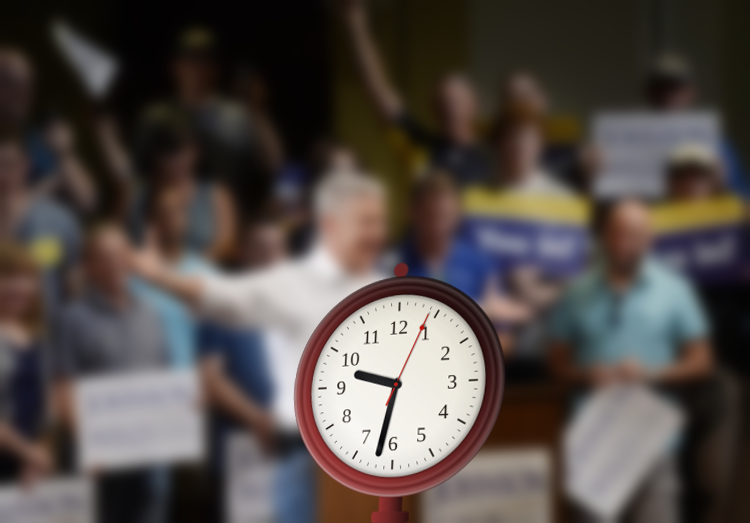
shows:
9,32,04
